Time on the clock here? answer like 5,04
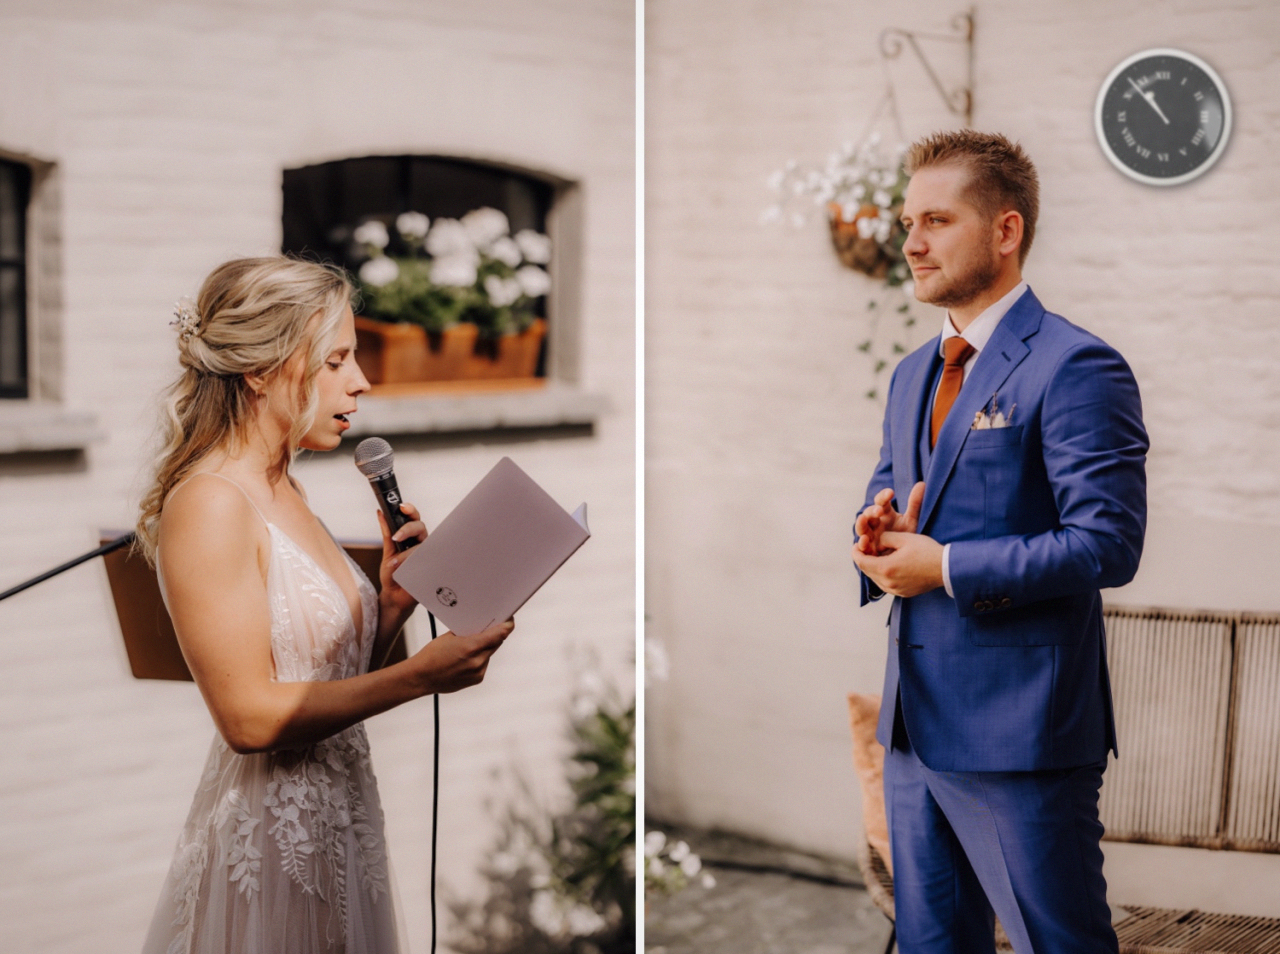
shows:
10,53
